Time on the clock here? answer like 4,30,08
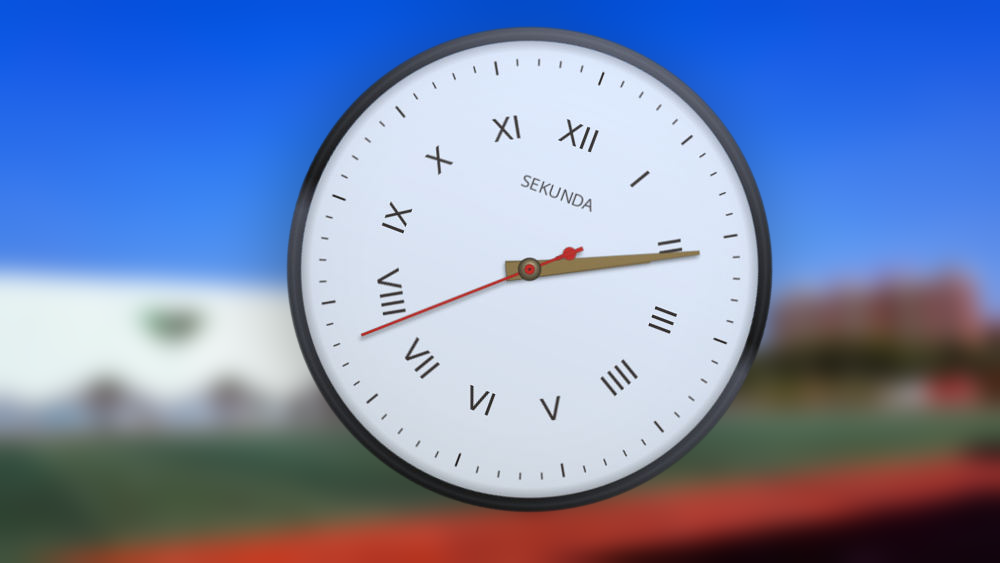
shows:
2,10,38
